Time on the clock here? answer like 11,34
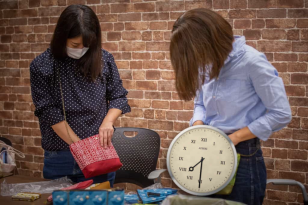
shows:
7,30
